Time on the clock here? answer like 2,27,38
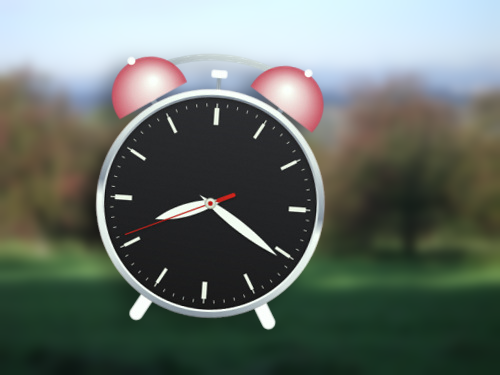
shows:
8,20,41
